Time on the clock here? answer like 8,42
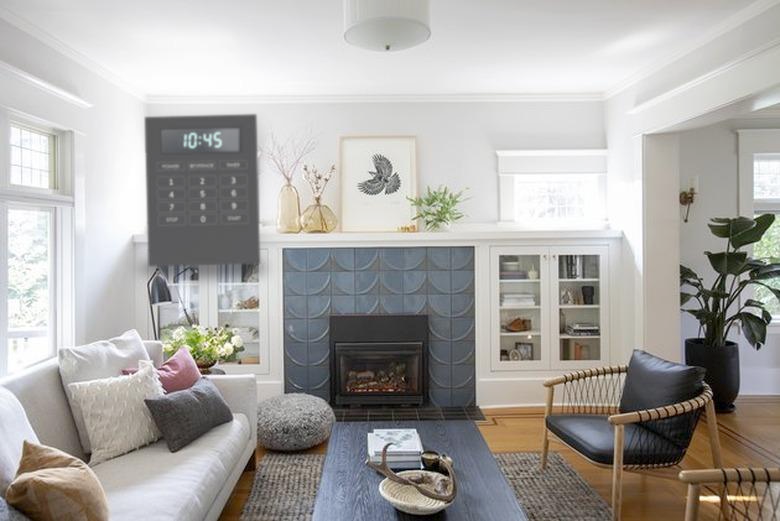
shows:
10,45
